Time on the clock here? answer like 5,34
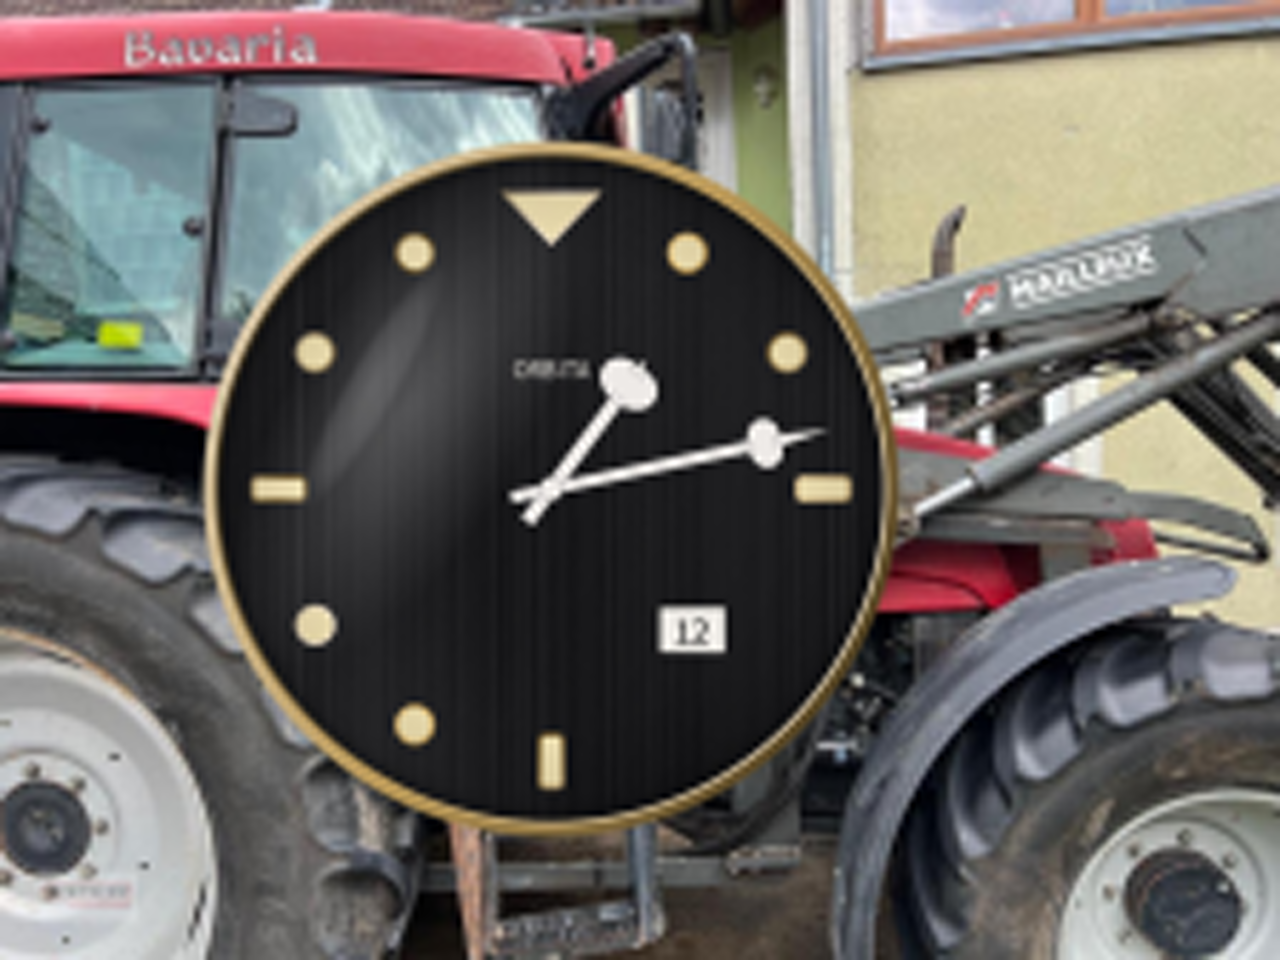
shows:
1,13
